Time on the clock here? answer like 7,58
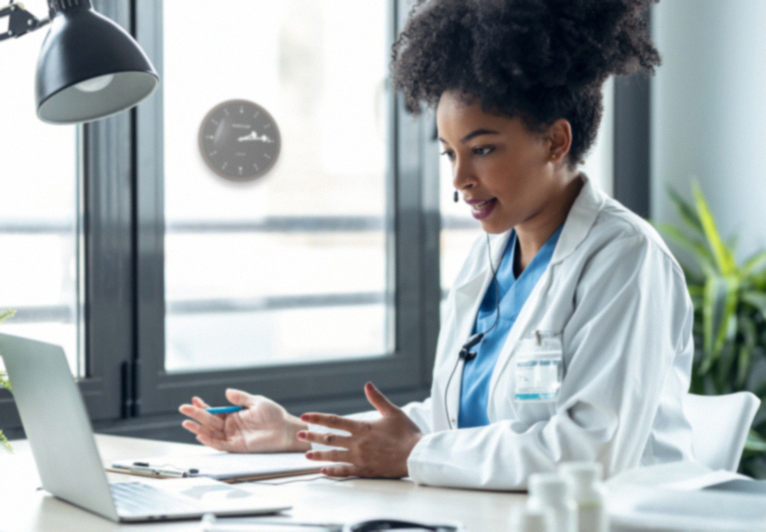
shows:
2,14
